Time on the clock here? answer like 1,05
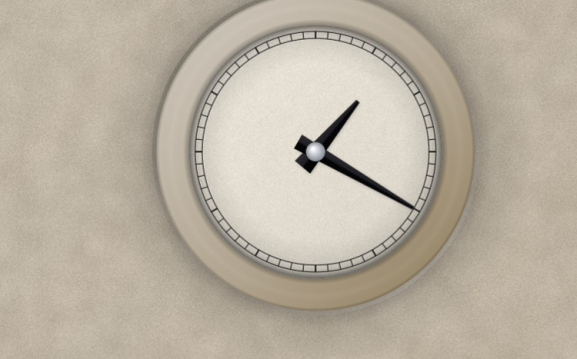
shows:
1,20
